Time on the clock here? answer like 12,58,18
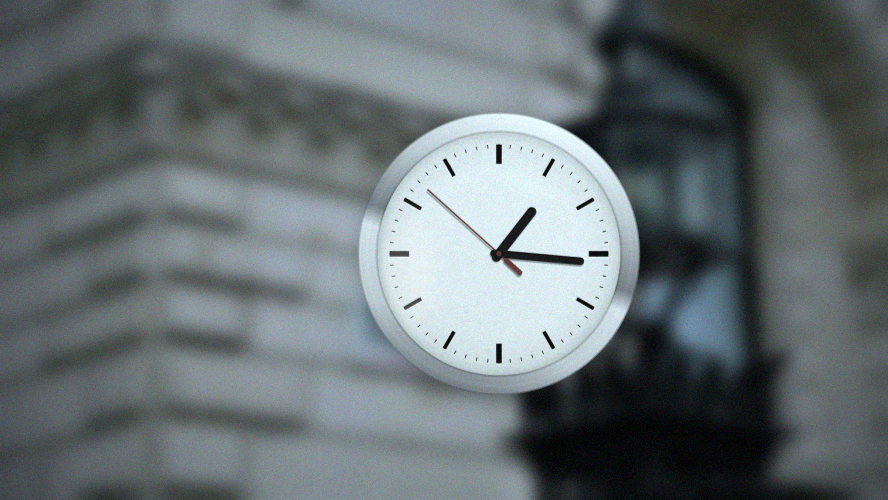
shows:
1,15,52
